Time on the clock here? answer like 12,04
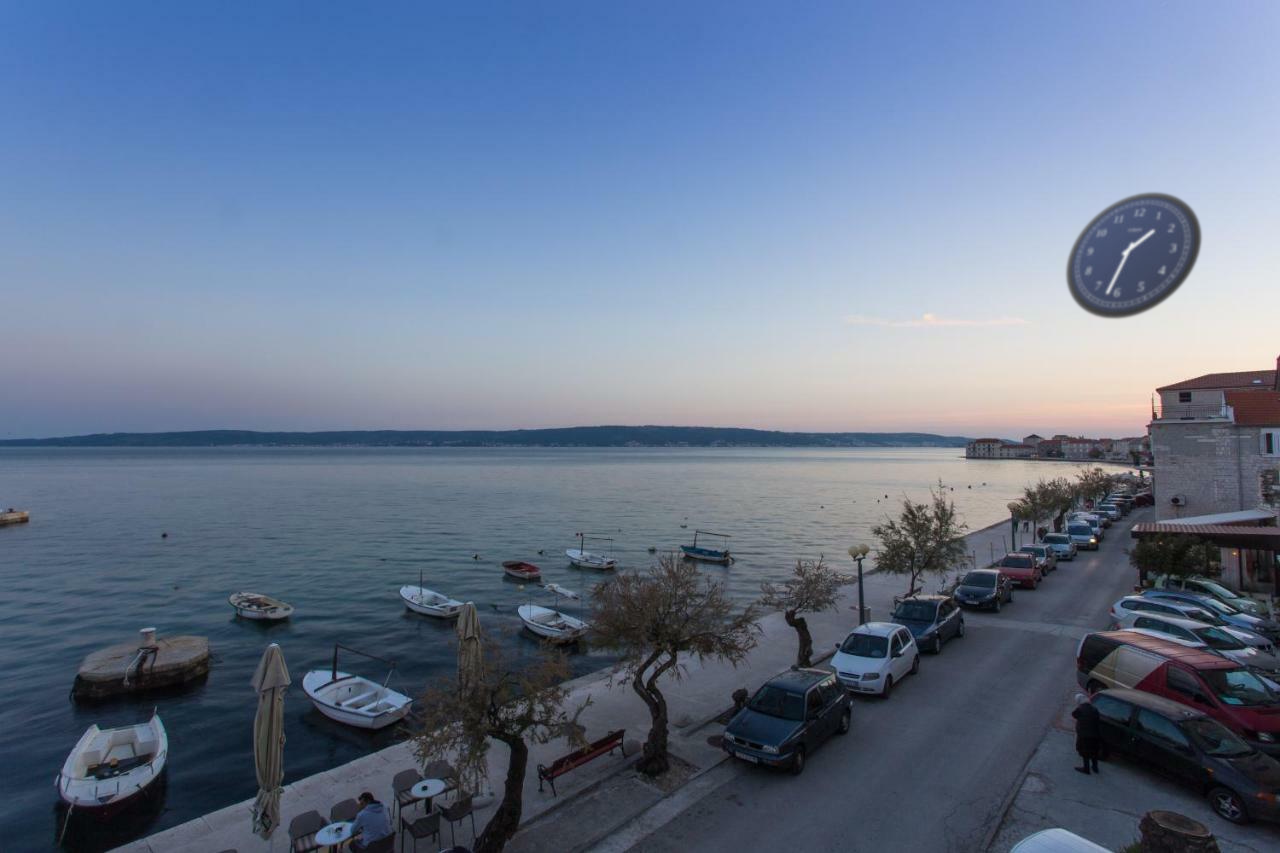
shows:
1,32
